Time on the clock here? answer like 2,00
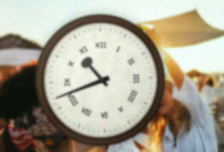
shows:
10,42
